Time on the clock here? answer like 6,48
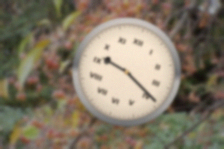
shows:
9,19
